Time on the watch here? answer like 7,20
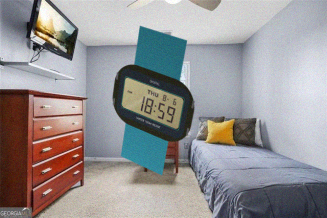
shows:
18,59
